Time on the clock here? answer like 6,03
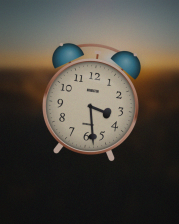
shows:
3,28
